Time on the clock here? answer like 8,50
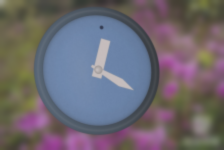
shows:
12,19
